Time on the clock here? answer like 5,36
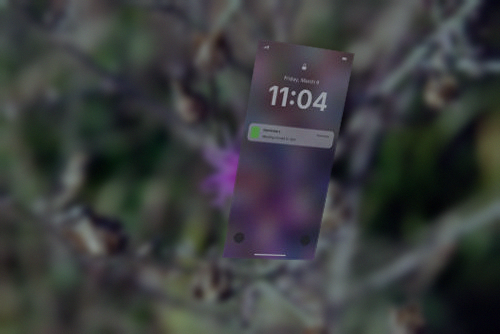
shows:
11,04
